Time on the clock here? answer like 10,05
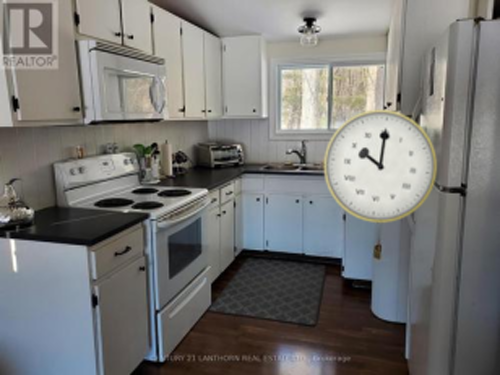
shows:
10,00
